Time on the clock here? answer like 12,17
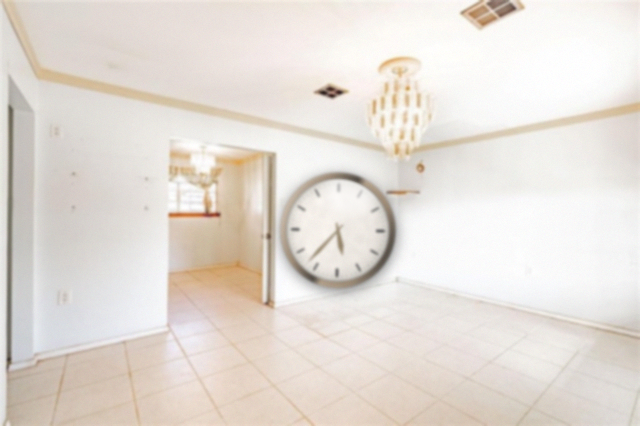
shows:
5,37
